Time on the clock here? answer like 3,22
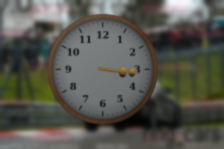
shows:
3,16
